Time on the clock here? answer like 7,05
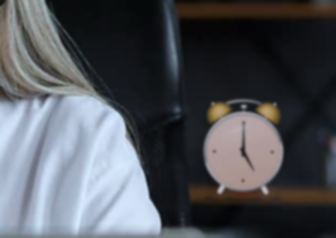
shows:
5,00
